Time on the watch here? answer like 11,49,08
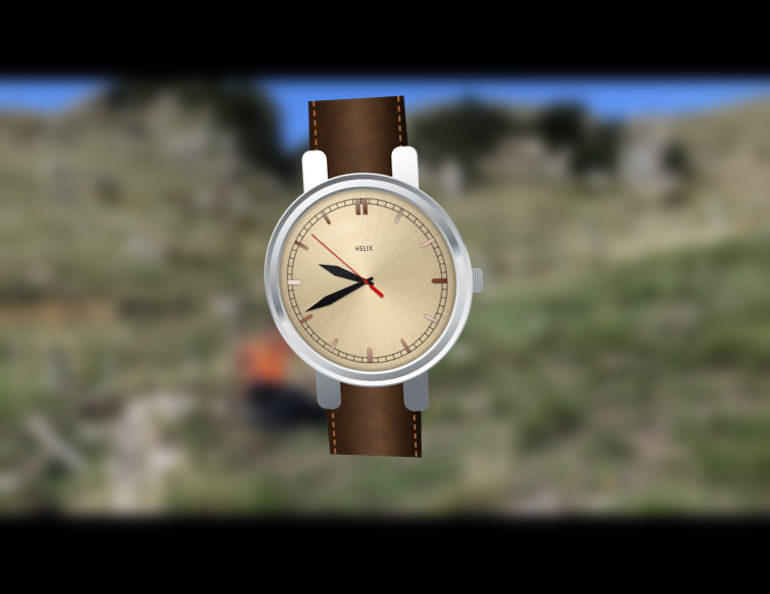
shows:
9,40,52
